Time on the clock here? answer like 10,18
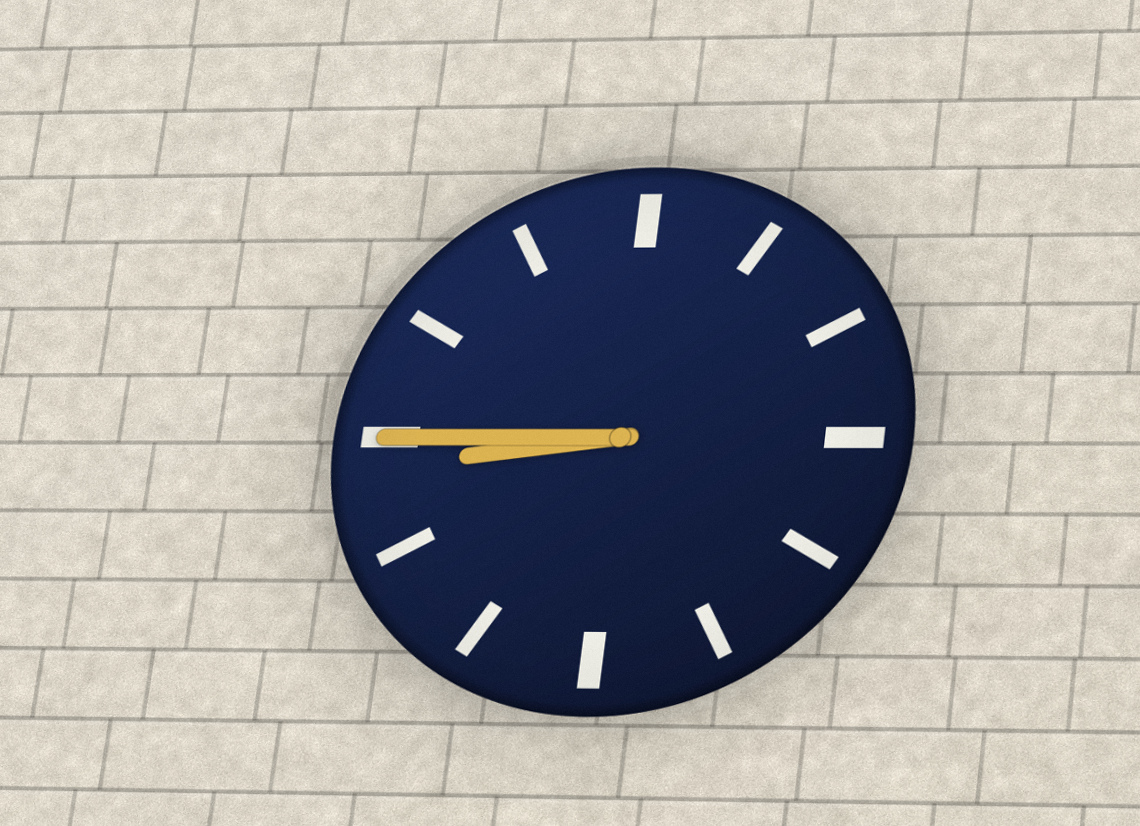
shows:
8,45
